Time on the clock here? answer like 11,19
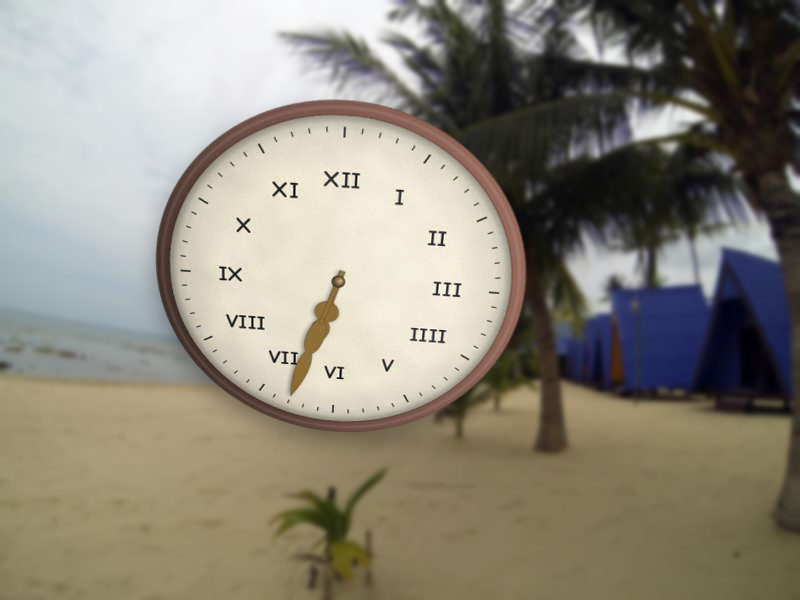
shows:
6,33
